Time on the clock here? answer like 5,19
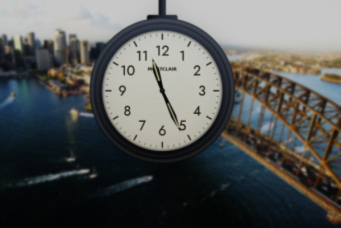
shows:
11,26
